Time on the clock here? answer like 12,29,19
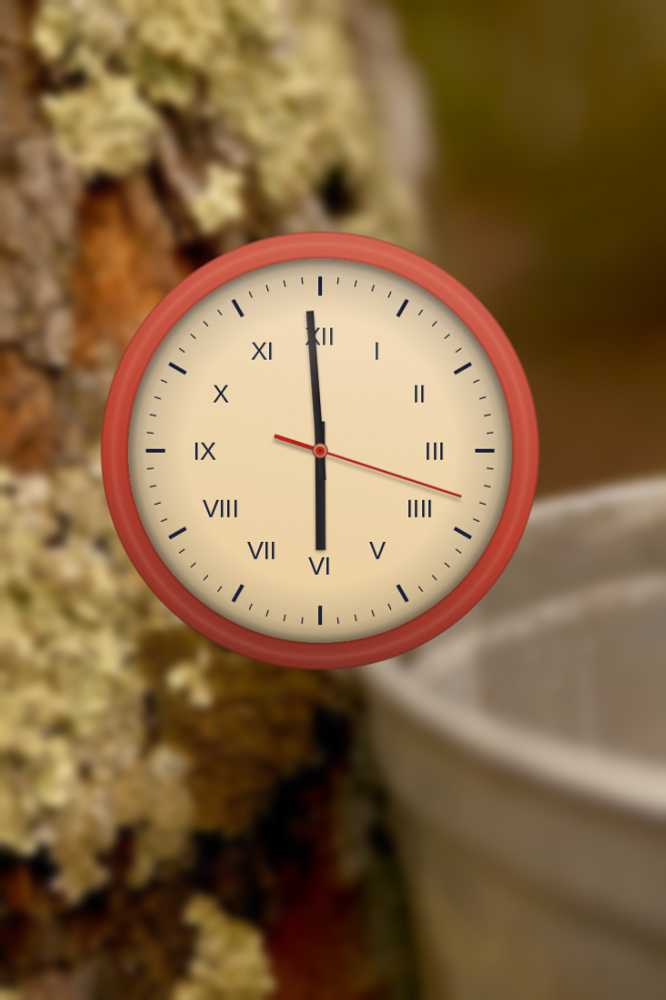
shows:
5,59,18
